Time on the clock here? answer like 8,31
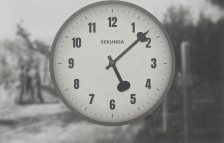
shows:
5,08
